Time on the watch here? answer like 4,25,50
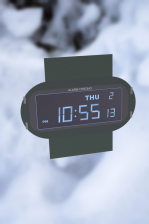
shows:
10,55,13
